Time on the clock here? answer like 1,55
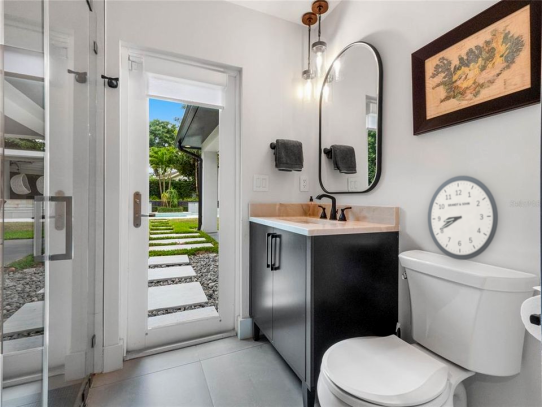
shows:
8,41
